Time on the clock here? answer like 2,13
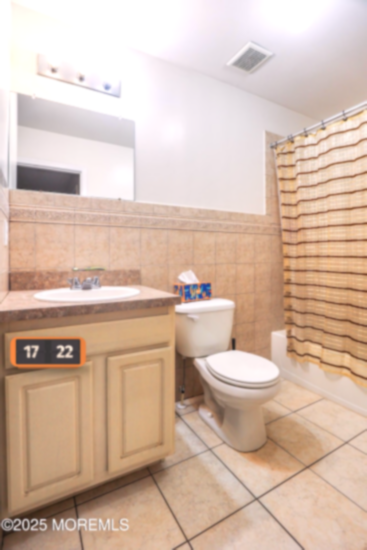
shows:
17,22
